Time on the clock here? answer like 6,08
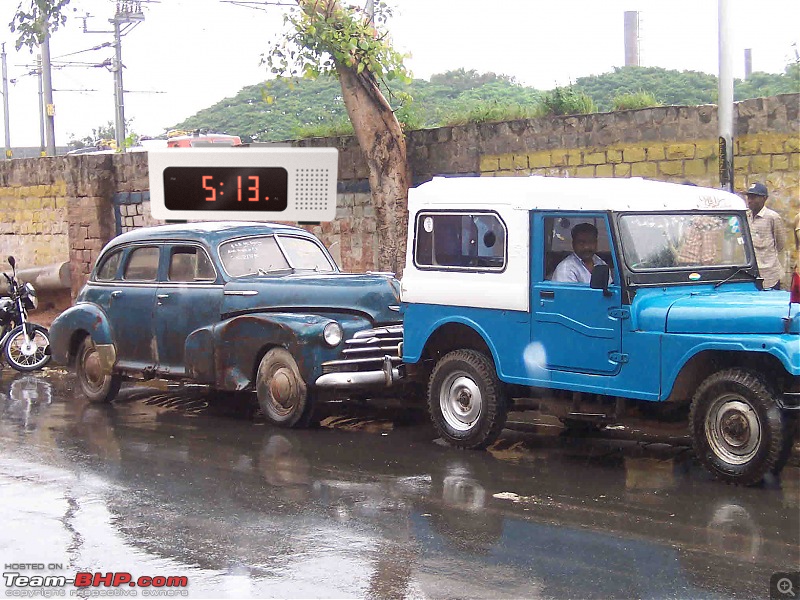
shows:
5,13
